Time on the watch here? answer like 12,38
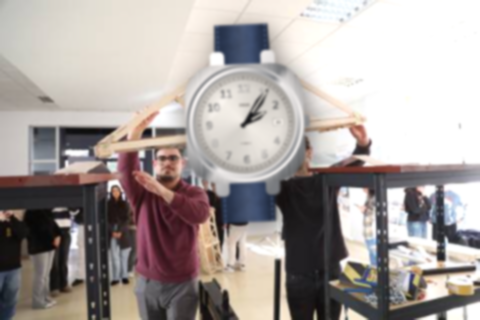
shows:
2,06
